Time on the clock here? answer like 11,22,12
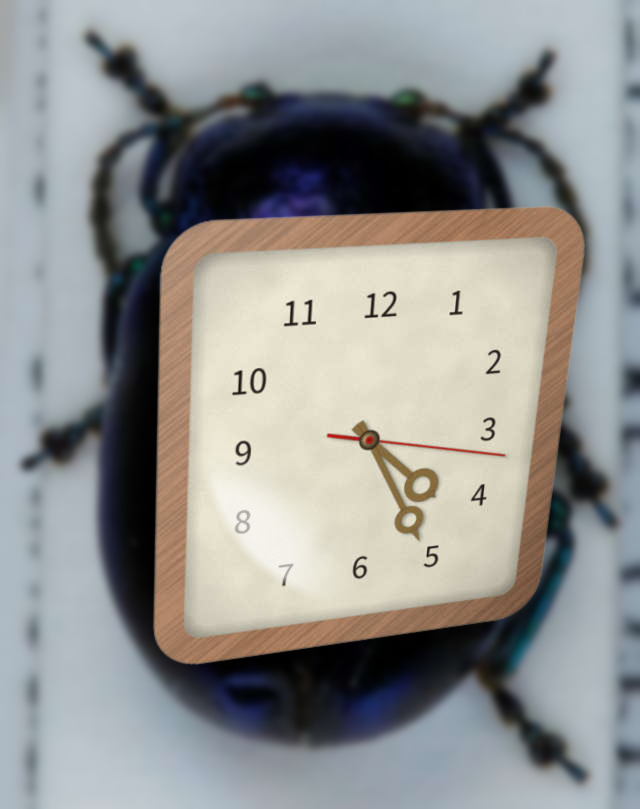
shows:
4,25,17
